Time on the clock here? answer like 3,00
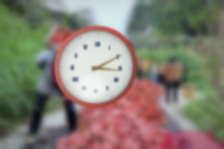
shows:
3,10
